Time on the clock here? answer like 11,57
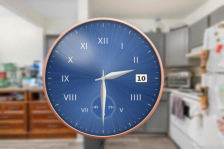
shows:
2,30
